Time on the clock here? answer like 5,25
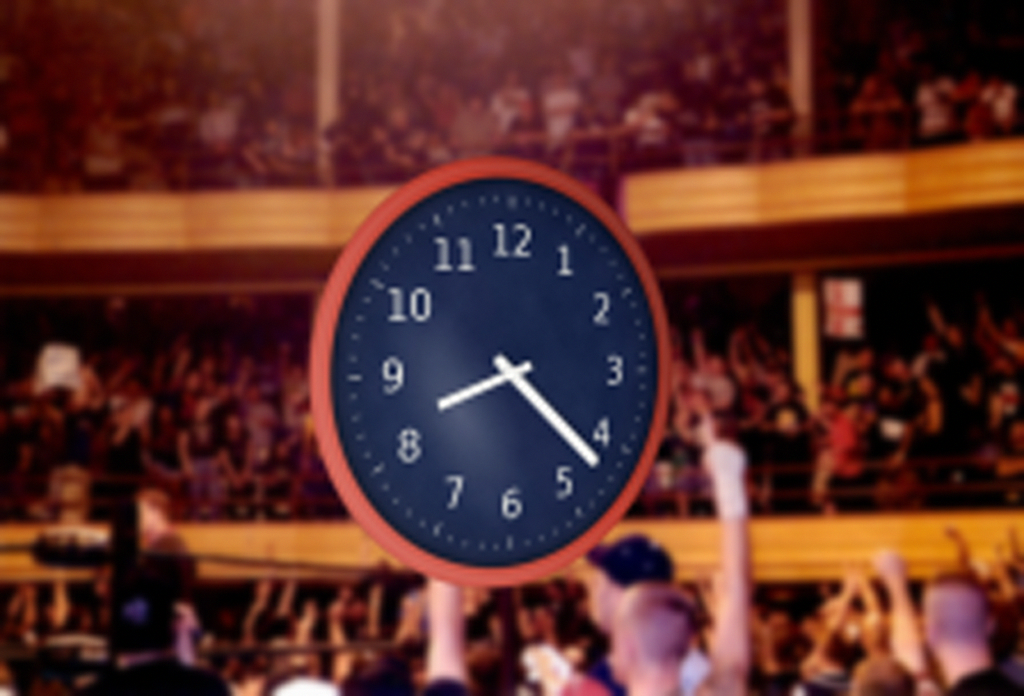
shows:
8,22
